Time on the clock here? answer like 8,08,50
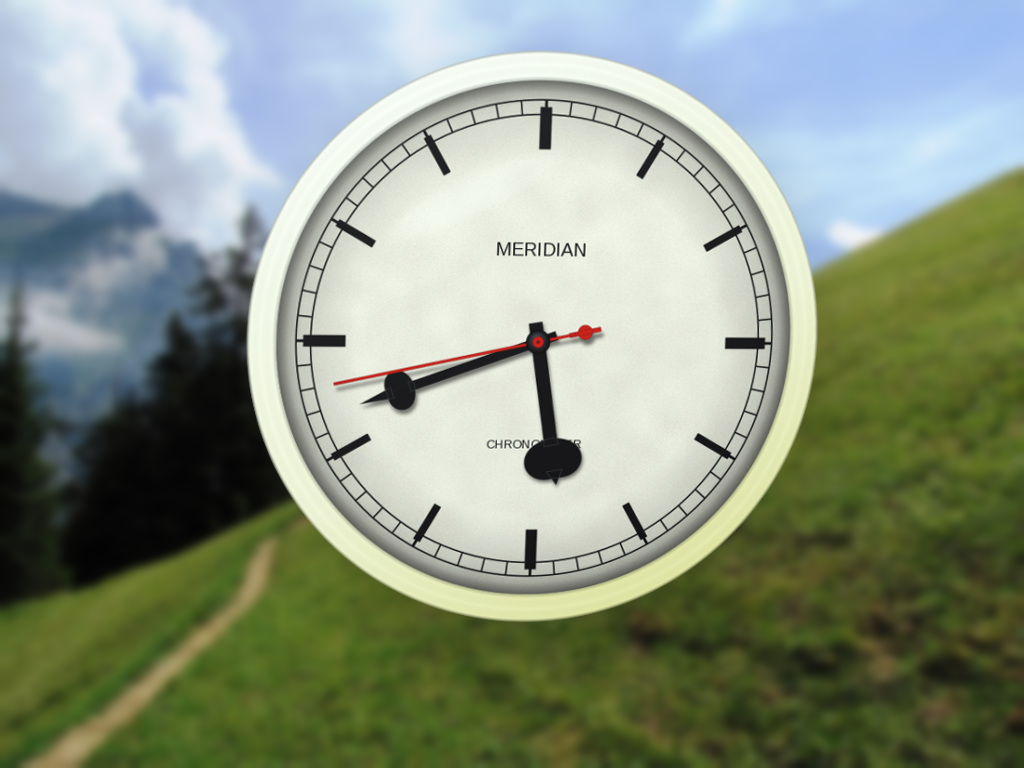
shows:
5,41,43
